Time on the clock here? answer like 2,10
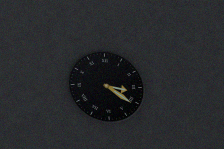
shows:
3,21
